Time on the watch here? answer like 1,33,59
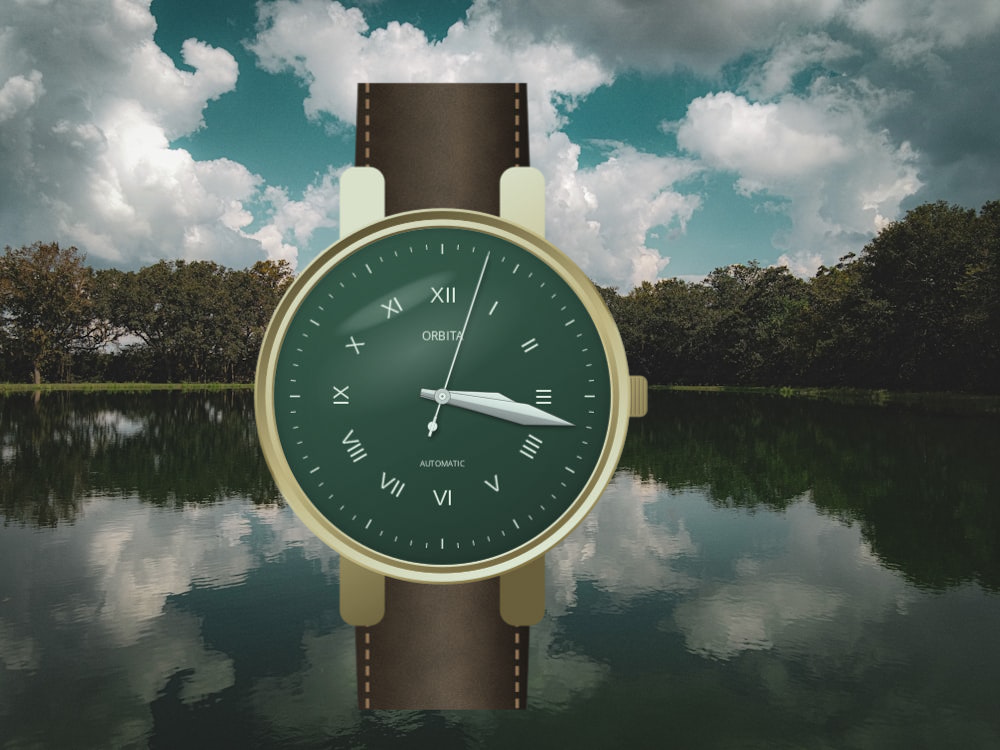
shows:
3,17,03
